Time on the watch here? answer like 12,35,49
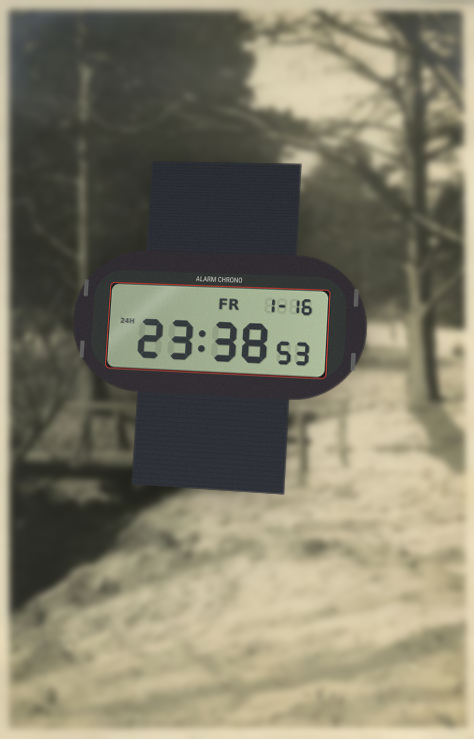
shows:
23,38,53
